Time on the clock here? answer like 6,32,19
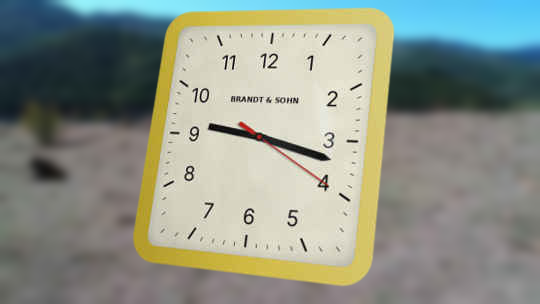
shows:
9,17,20
